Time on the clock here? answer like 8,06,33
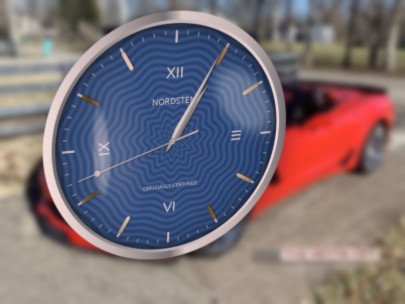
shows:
1,04,42
